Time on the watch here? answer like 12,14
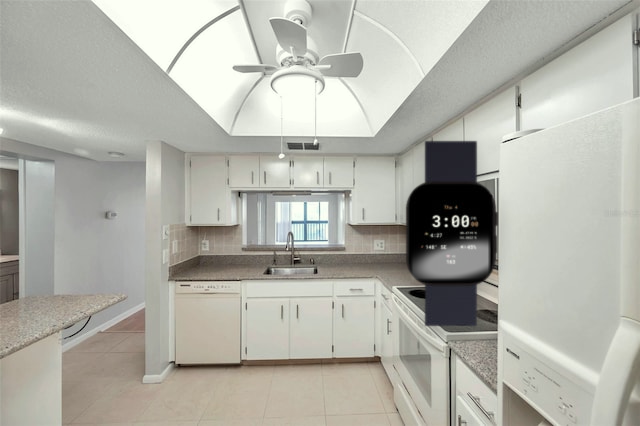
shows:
3,00
